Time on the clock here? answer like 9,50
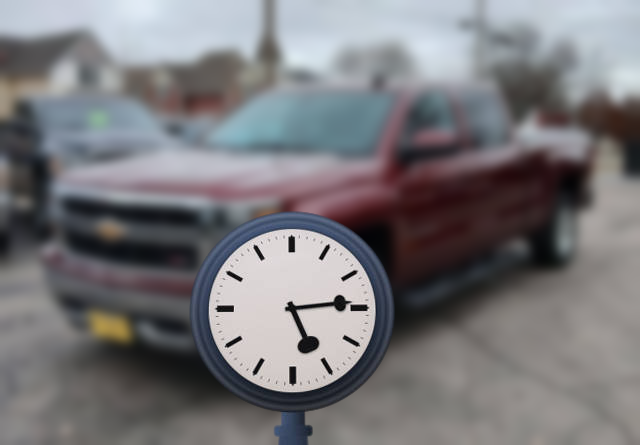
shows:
5,14
